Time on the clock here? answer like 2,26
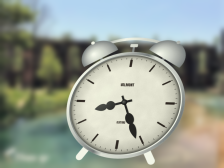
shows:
8,26
